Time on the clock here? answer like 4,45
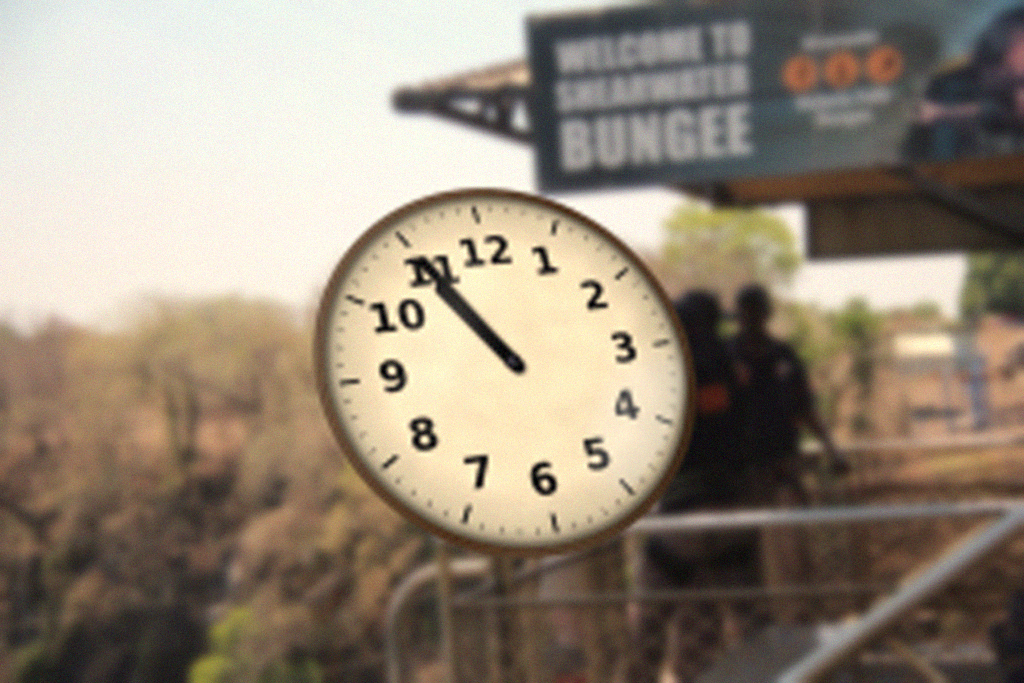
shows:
10,55
